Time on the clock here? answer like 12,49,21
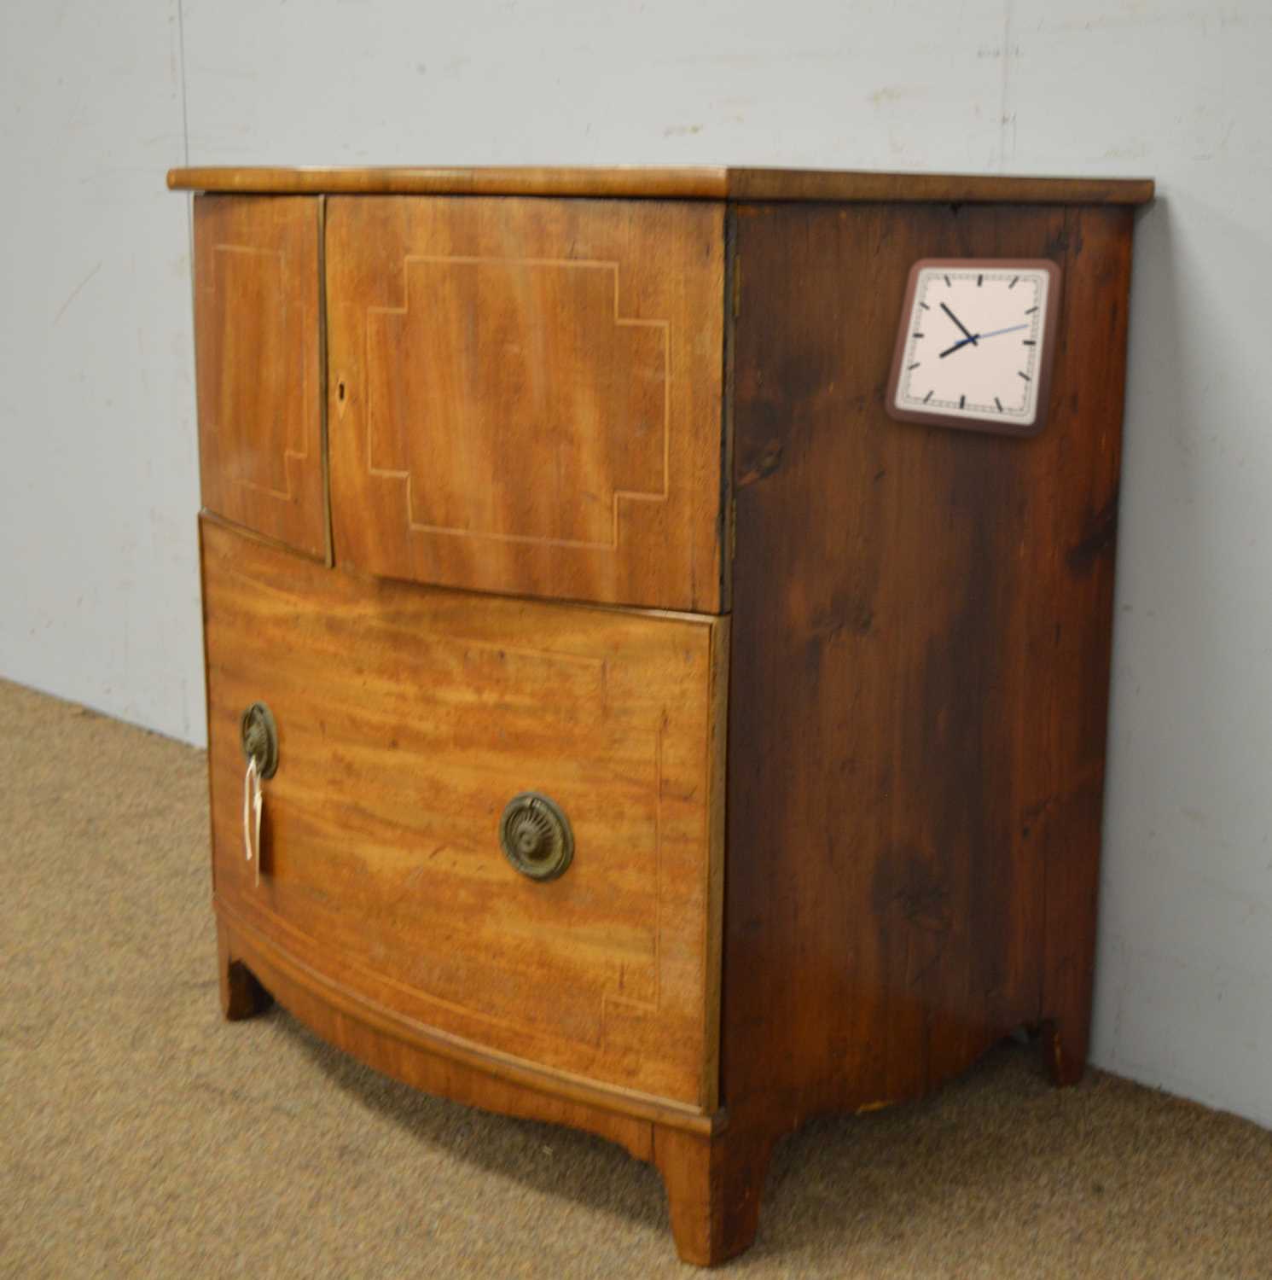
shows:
7,52,12
